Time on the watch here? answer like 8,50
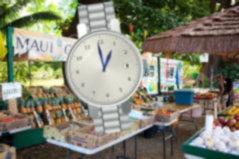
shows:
12,59
